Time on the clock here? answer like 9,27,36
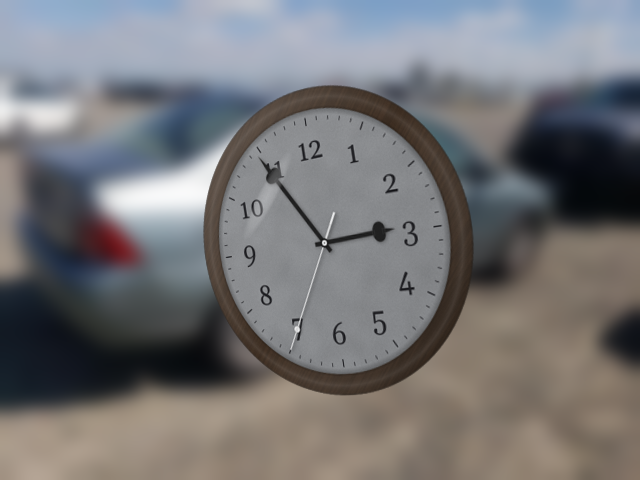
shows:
2,54,35
